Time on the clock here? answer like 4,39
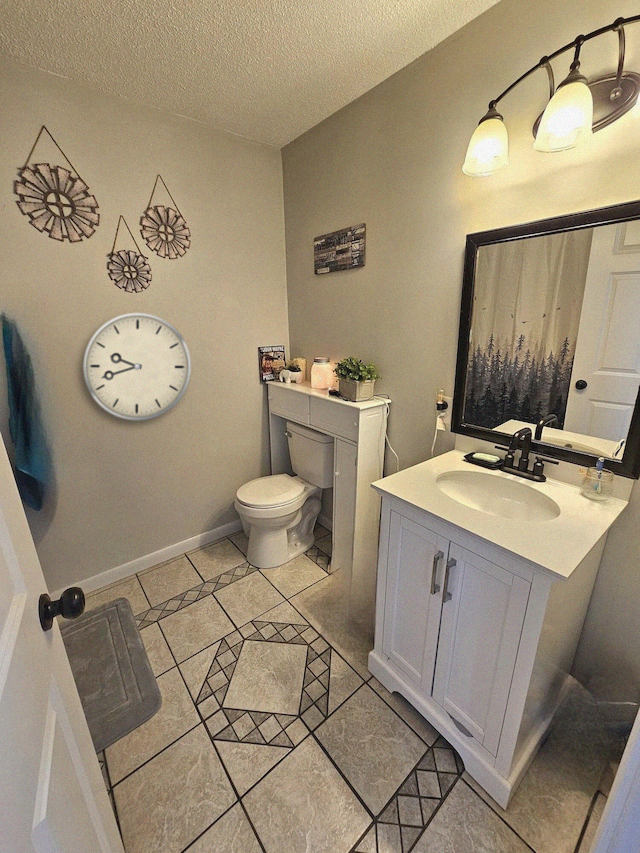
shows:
9,42
